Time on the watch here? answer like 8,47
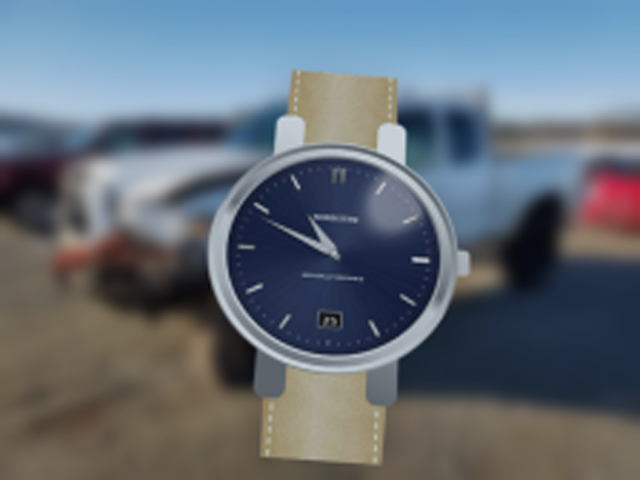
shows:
10,49
